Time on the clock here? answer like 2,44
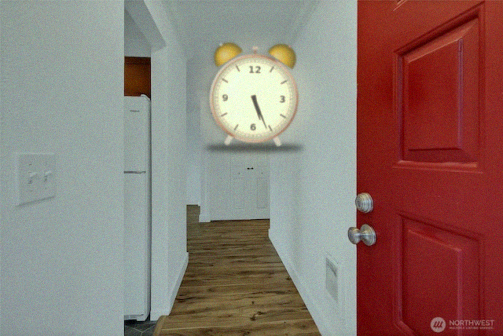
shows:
5,26
